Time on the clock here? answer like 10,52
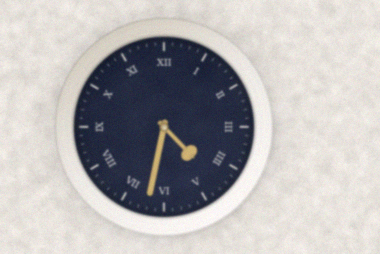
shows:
4,32
